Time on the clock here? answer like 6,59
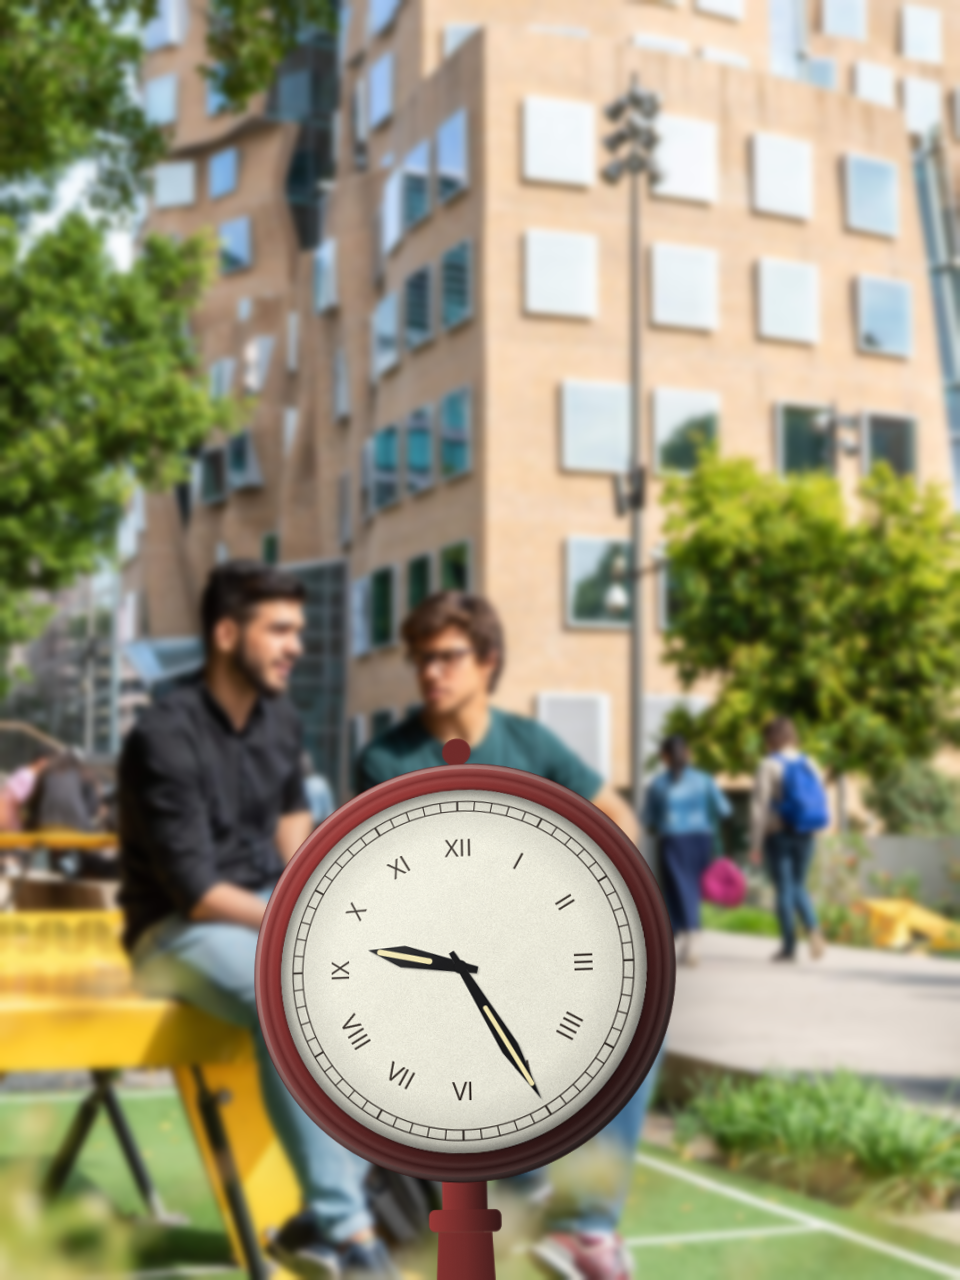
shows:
9,25
